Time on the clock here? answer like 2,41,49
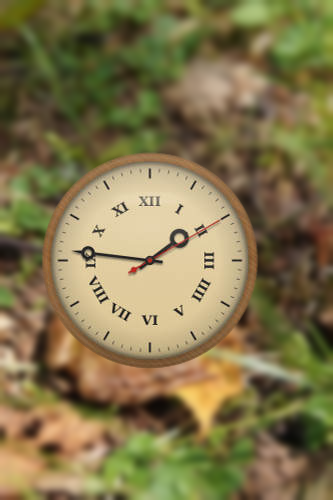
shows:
1,46,10
